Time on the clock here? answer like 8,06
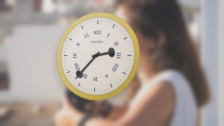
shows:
2,37
